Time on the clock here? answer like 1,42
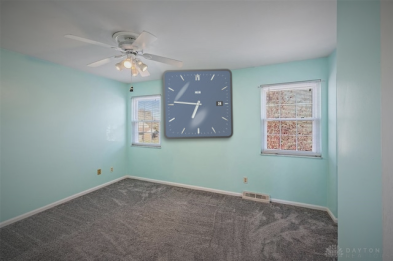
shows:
6,46
